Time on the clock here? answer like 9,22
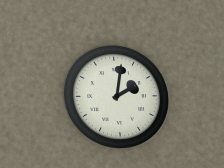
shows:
2,02
